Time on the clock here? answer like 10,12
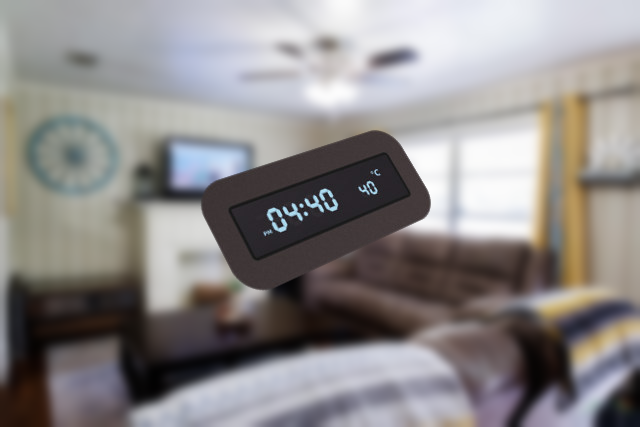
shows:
4,40
